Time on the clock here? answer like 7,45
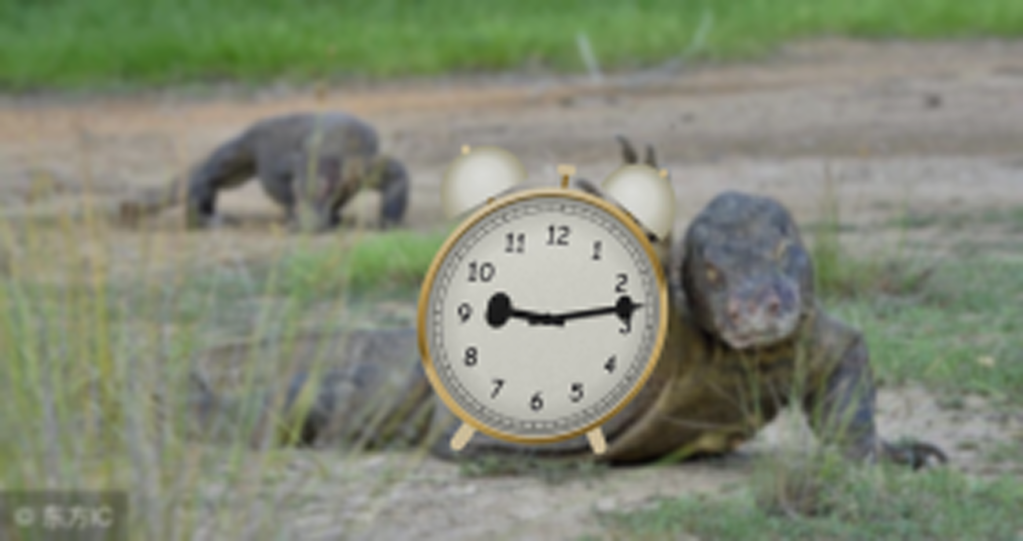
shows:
9,13
